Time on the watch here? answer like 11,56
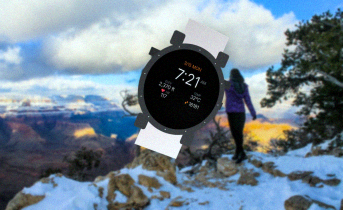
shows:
7,21
